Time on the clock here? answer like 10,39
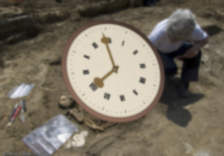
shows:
7,59
